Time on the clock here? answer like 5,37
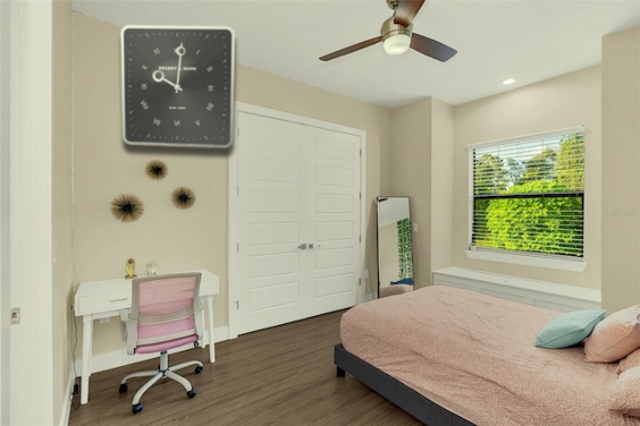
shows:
10,01
